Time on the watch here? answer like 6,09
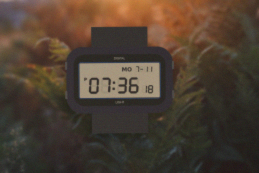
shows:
7,36
